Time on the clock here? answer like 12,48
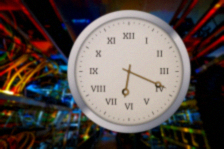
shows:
6,19
